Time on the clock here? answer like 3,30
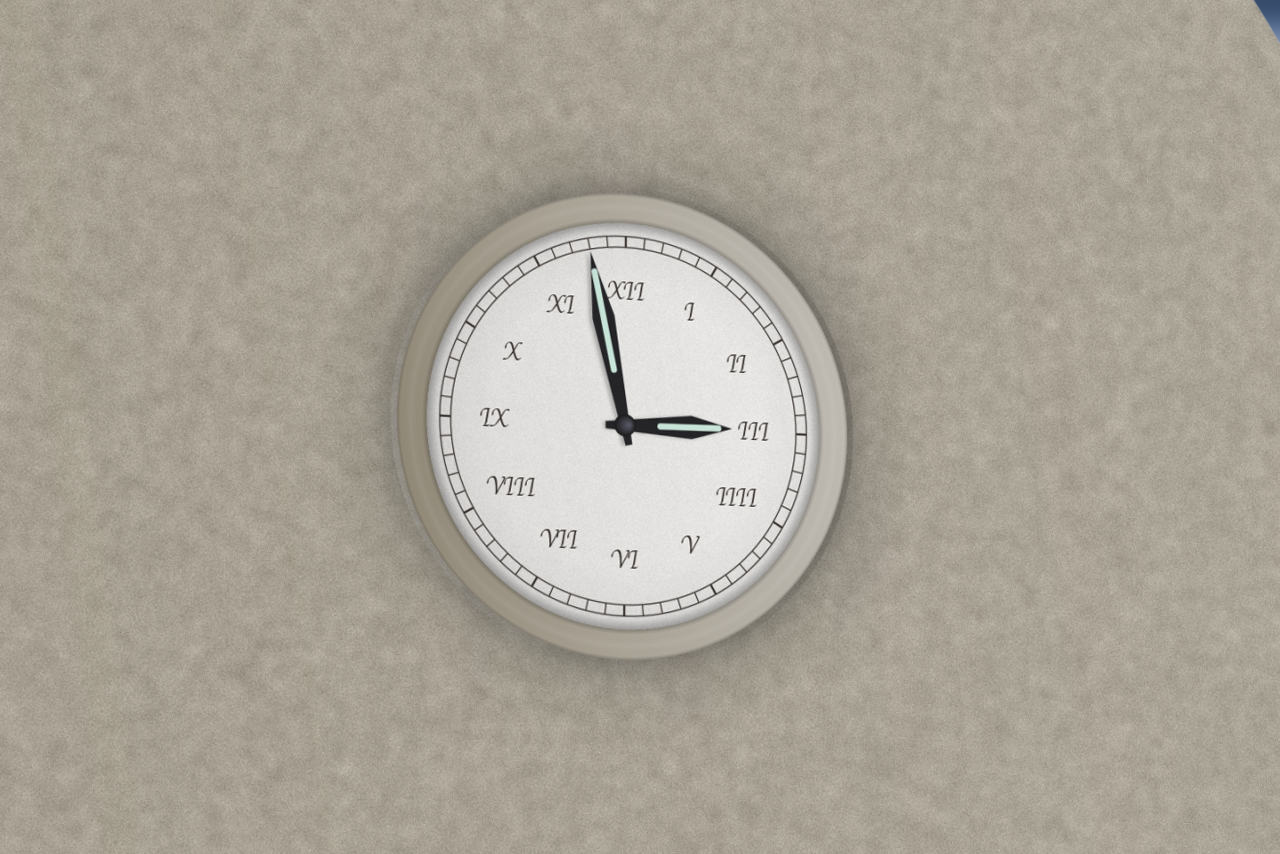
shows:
2,58
